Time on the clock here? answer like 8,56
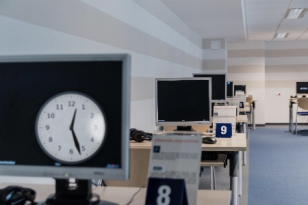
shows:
12,27
